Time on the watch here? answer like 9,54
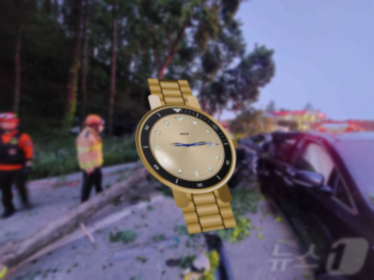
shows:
9,14
